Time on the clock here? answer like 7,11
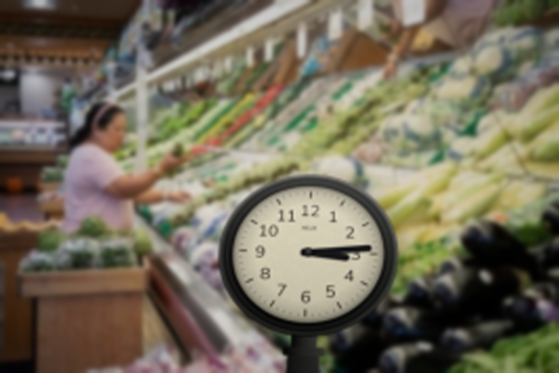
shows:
3,14
